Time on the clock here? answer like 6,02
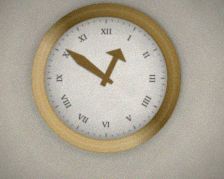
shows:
12,51
